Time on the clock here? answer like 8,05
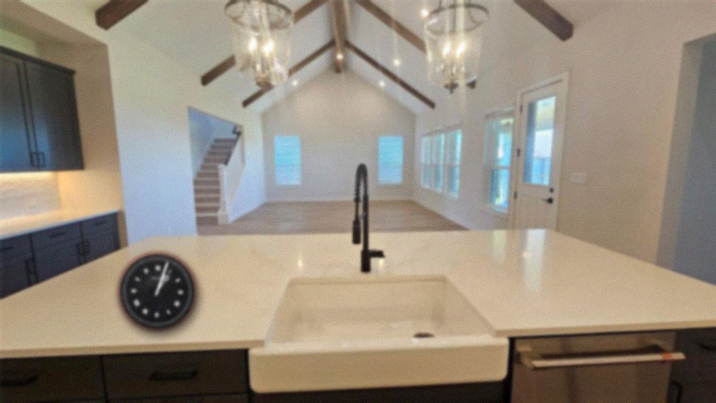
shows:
1,03
